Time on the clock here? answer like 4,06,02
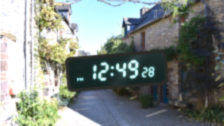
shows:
12,49,28
